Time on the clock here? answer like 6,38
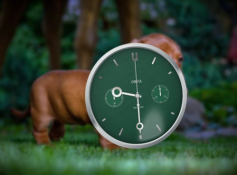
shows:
9,30
